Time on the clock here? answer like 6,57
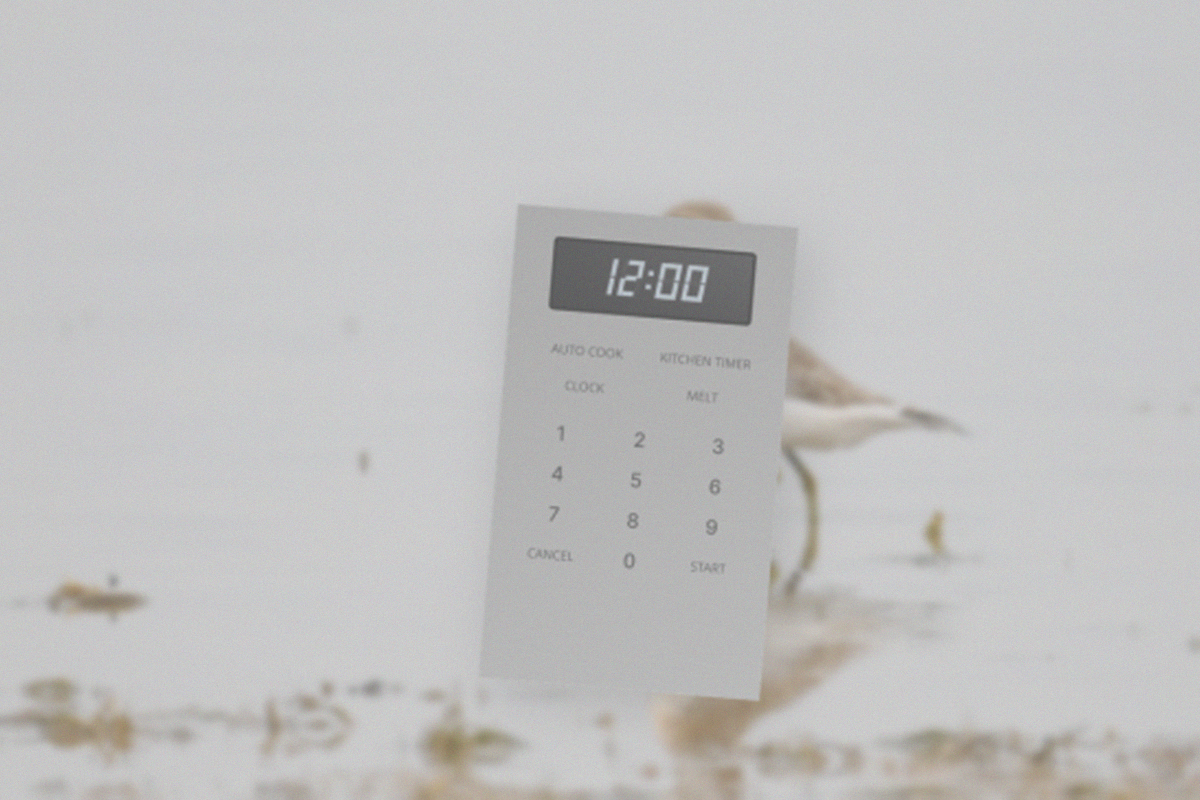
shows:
12,00
